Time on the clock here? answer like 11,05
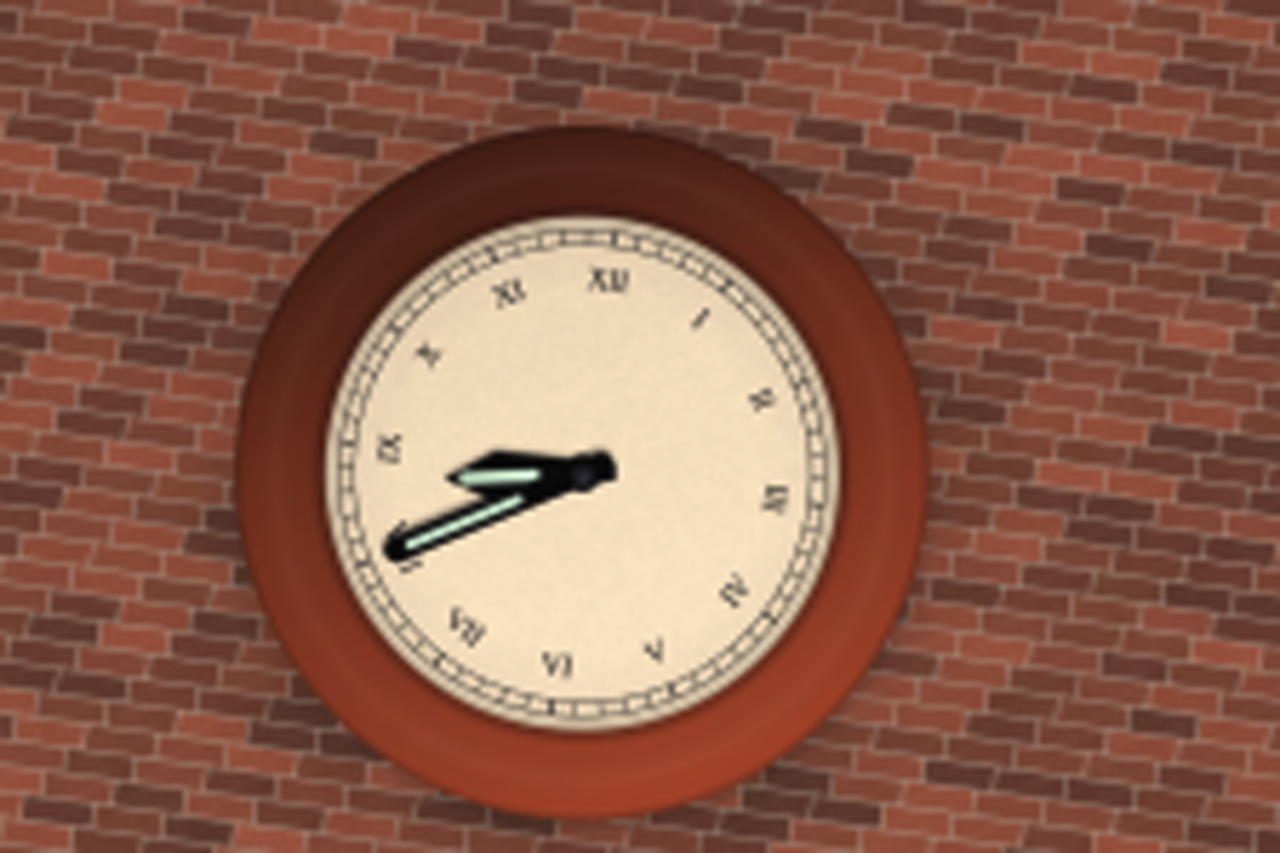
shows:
8,40
